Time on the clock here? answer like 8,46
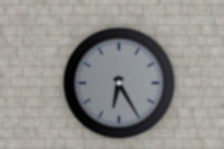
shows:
6,25
